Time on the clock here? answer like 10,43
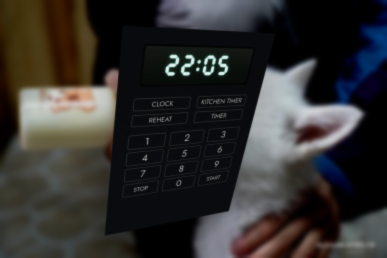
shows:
22,05
